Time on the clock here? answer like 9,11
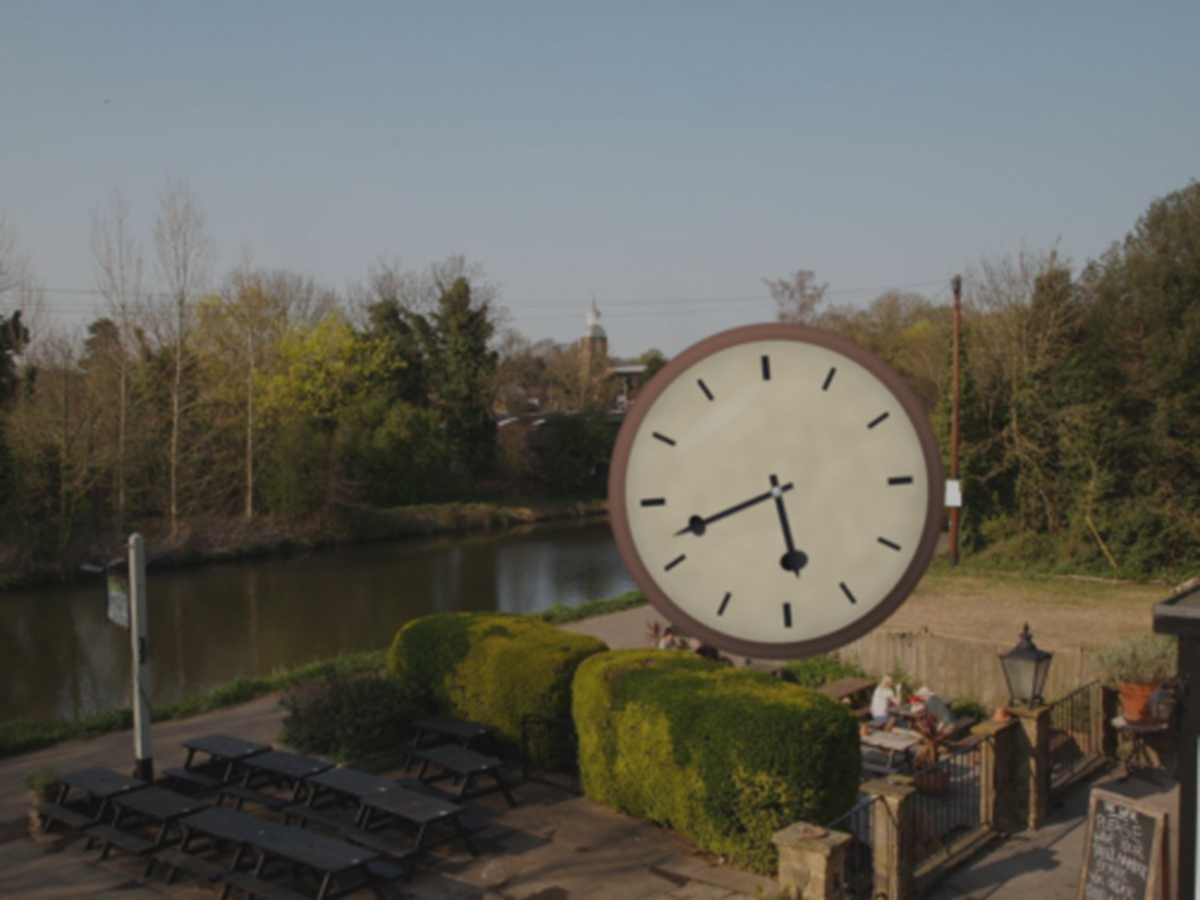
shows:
5,42
